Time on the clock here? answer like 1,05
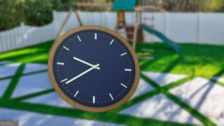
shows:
9,39
